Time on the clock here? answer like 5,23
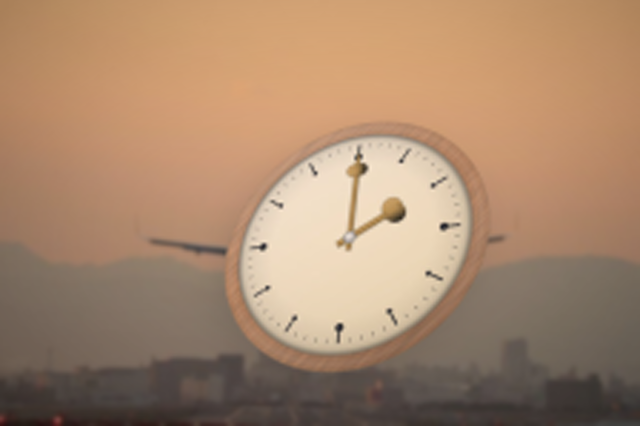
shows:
2,00
